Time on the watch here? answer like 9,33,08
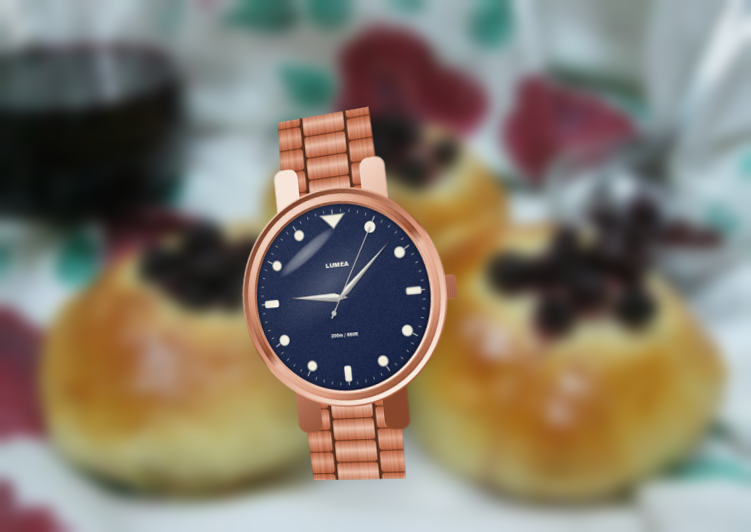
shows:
9,08,05
